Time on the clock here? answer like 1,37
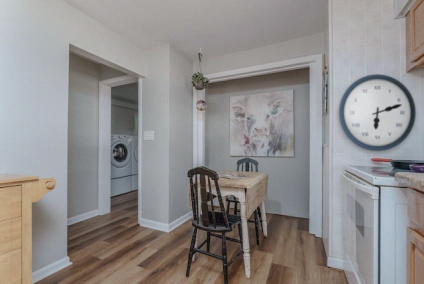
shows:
6,12
